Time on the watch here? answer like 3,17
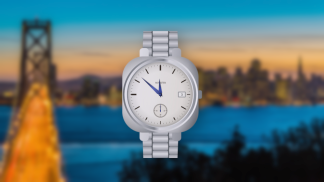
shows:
11,52
